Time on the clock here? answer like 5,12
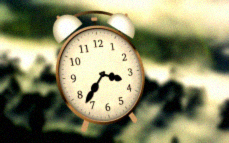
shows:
3,37
